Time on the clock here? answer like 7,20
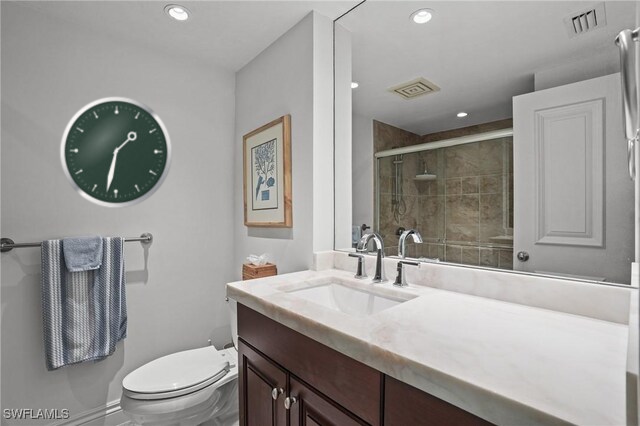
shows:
1,32
